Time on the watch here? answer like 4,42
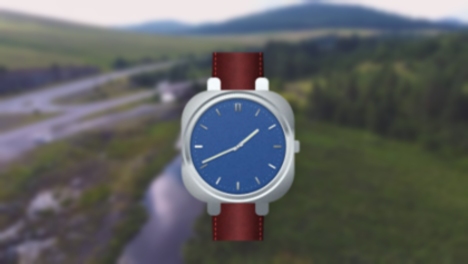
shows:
1,41
